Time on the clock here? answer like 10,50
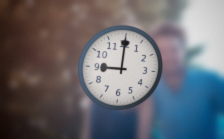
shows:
9,00
